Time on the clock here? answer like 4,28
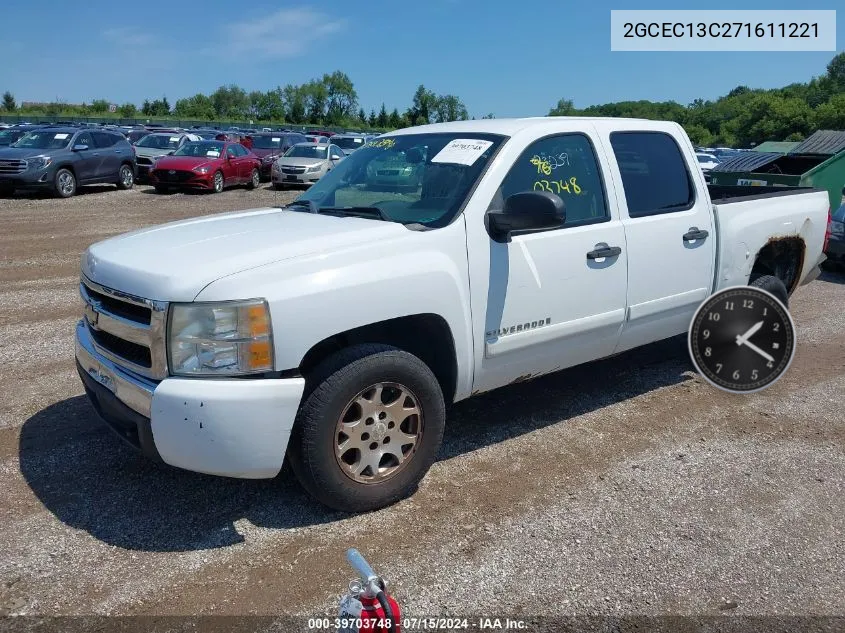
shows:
1,19
